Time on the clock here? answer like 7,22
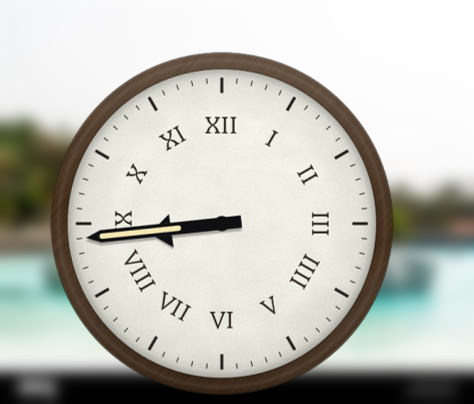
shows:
8,44
